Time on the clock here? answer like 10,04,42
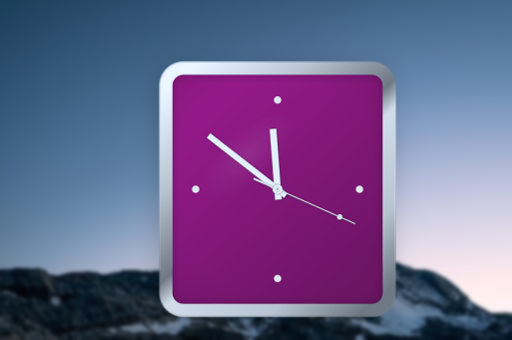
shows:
11,51,19
